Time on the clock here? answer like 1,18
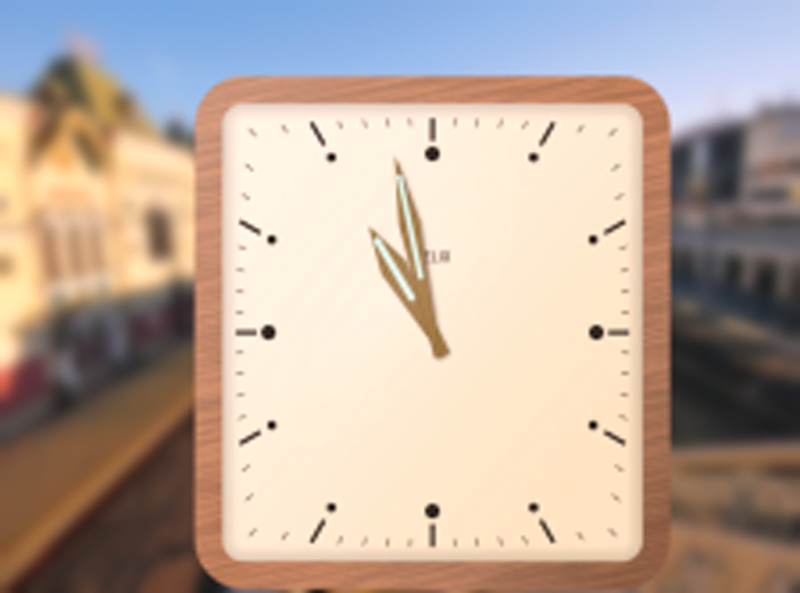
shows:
10,58
